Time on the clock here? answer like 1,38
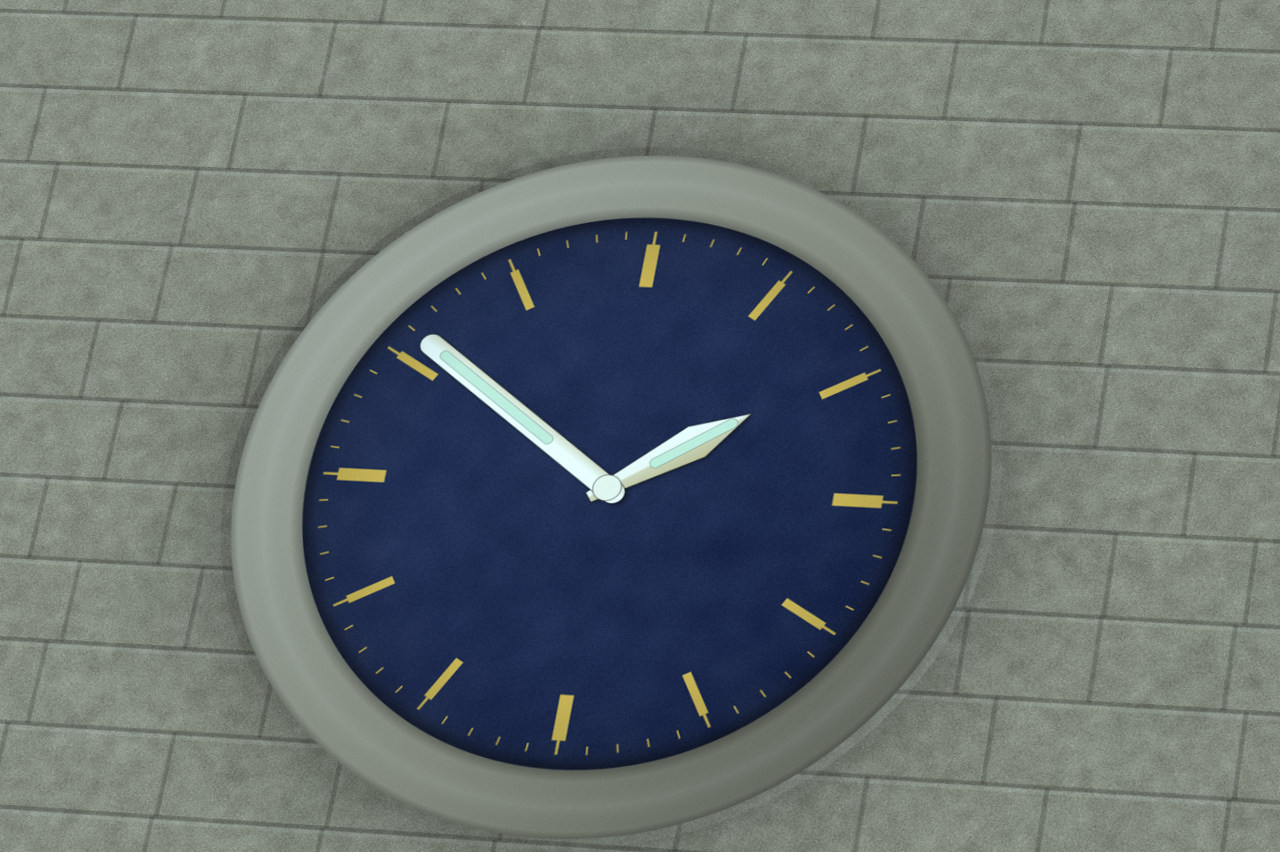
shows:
1,51
